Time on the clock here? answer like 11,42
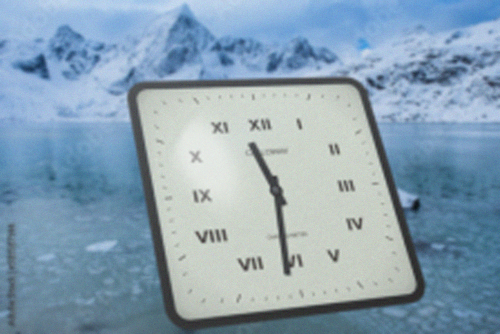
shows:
11,31
